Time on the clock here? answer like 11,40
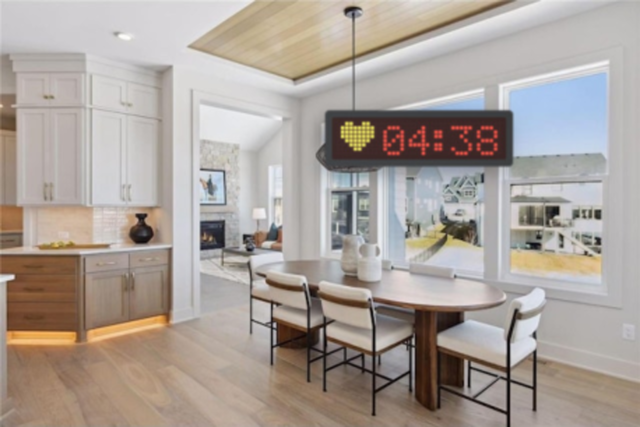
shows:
4,38
